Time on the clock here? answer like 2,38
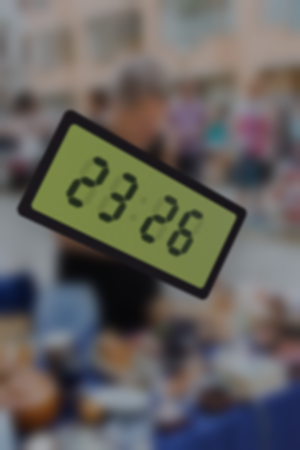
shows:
23,26
